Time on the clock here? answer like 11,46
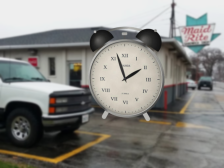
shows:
1,57
